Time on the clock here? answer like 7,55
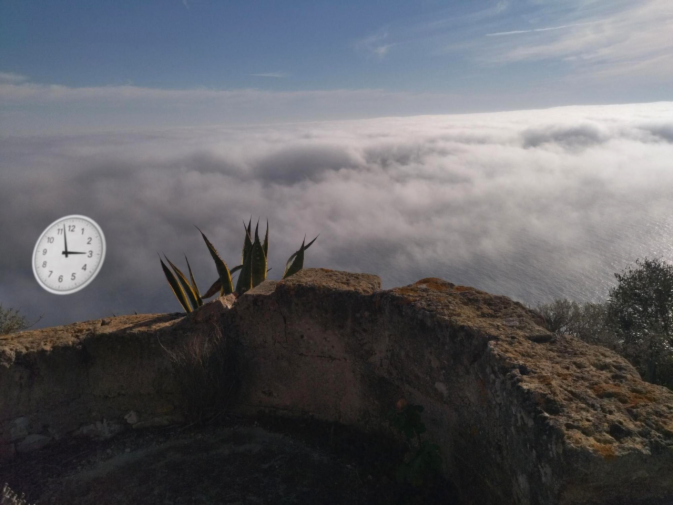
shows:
2,57
